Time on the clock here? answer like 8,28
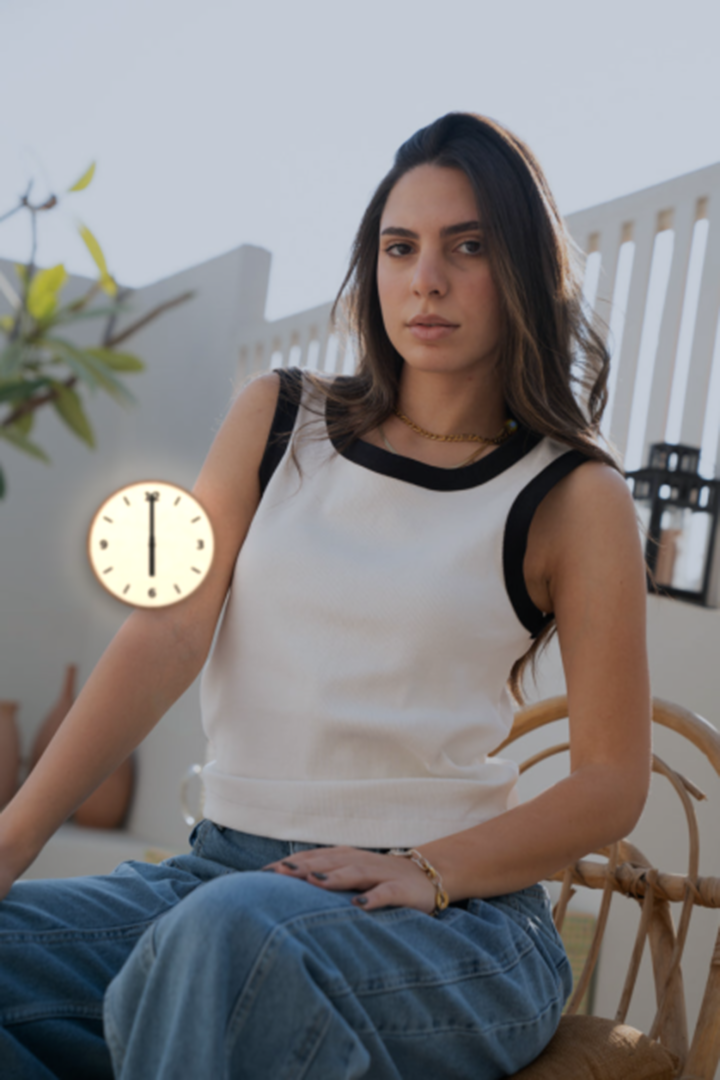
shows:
6,00
